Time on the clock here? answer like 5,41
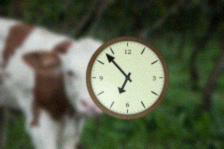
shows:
6,53
